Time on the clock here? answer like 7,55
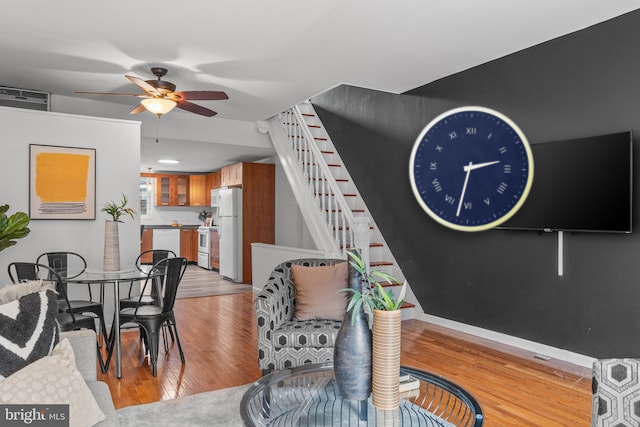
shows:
2,32
